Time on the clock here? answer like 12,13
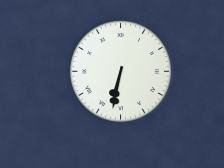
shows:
6,32
